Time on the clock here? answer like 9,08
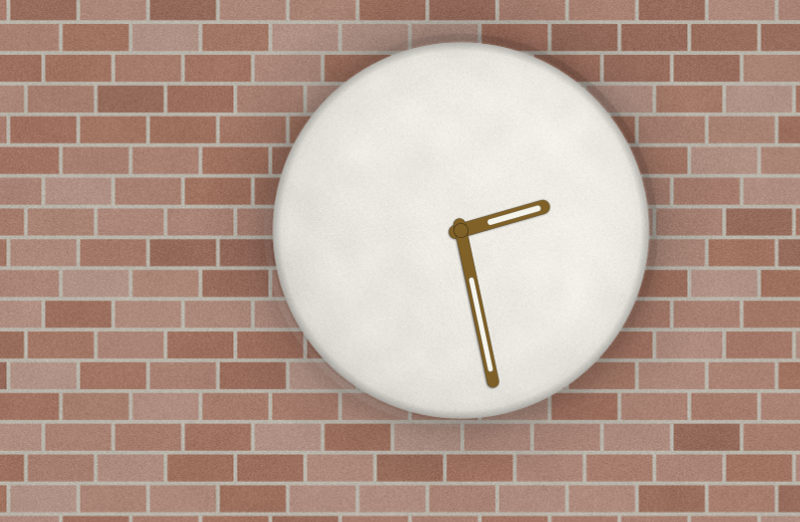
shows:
2,28
